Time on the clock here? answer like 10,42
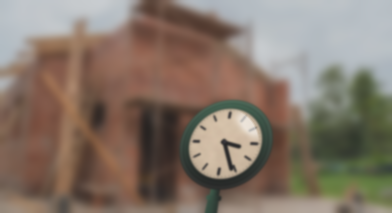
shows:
3,26
